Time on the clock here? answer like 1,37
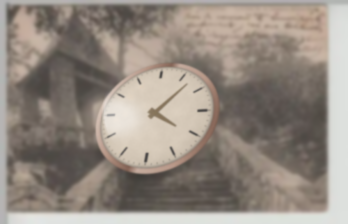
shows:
4,07
